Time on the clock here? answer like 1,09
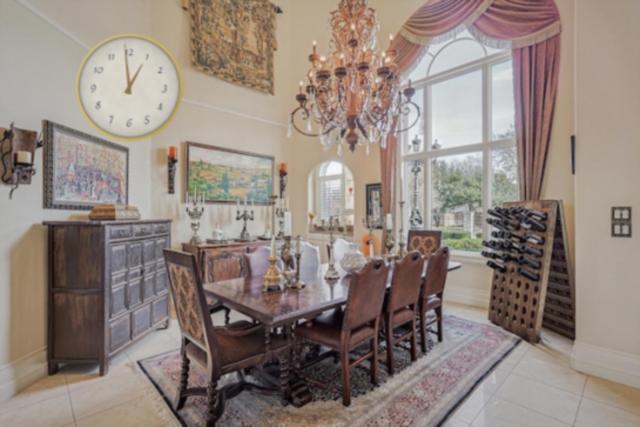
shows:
12,59
